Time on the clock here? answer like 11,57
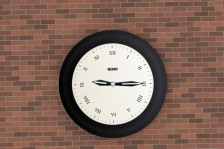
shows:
9,15
